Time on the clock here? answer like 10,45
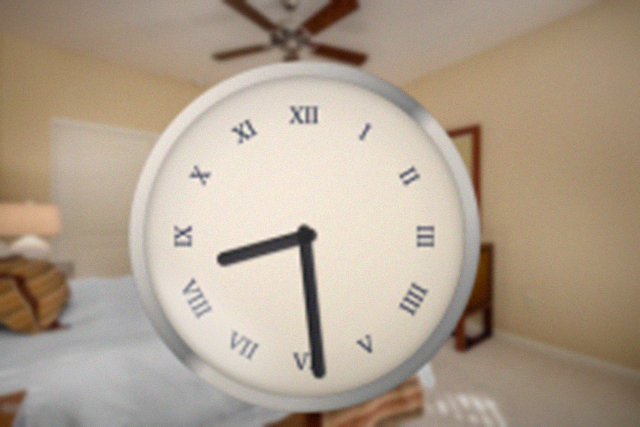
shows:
8,29
